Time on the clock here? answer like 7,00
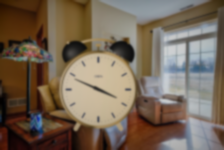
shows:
3,49
